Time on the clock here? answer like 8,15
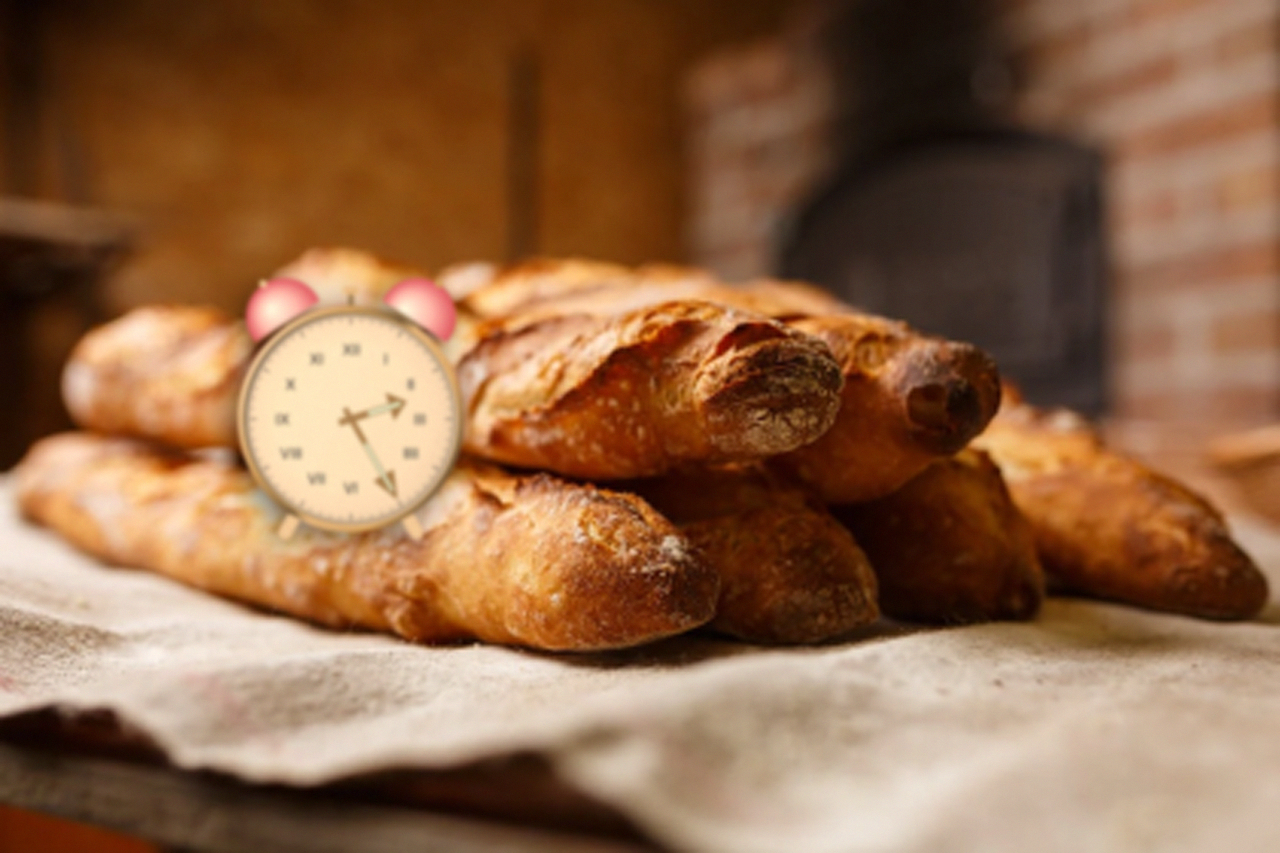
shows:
2,25
